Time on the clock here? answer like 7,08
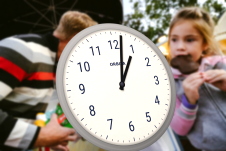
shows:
1,02
